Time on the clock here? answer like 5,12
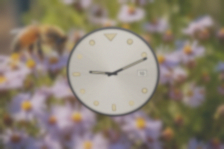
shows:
9,11
